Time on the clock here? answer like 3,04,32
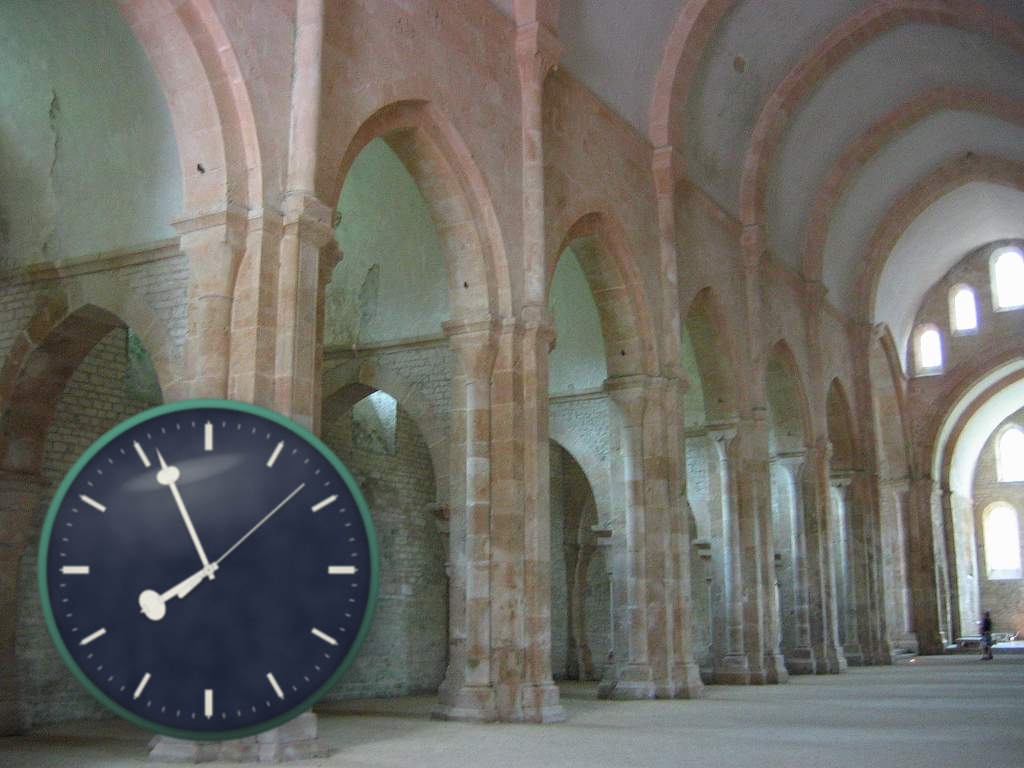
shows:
7,56,08
